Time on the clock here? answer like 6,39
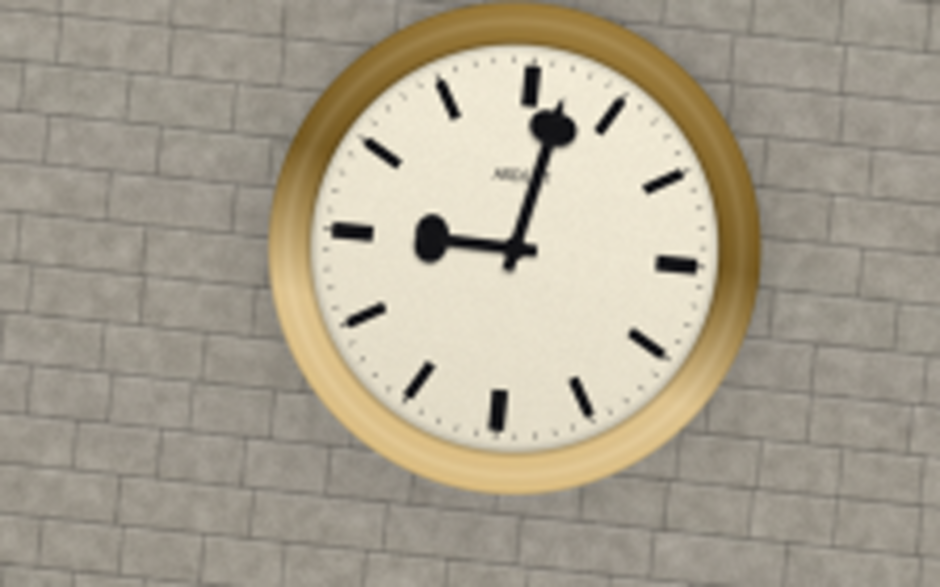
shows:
9,02
